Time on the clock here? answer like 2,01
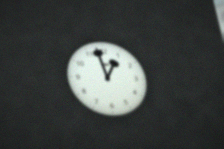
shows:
12,58
